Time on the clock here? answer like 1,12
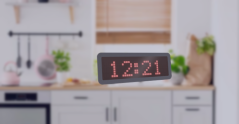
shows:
12,21
